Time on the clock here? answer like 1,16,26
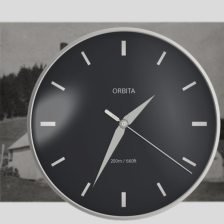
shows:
1,34,21
